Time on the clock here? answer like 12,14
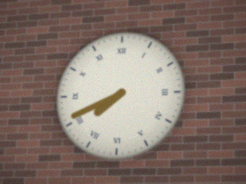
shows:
7,41
